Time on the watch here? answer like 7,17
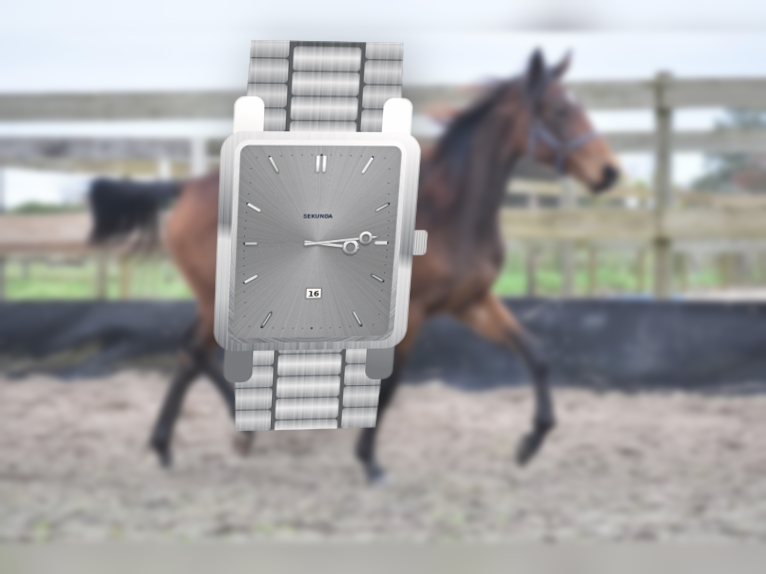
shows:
3,14
